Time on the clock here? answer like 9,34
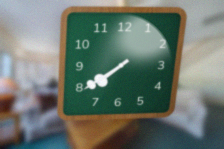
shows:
7,39
